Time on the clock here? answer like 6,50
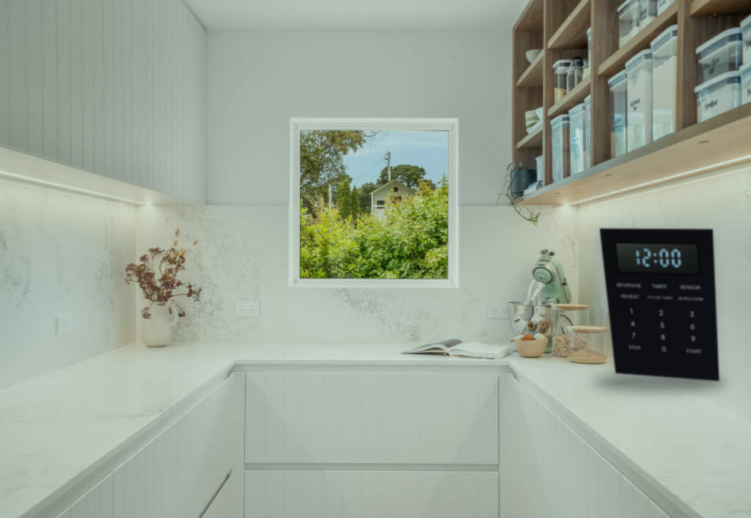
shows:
12,00
